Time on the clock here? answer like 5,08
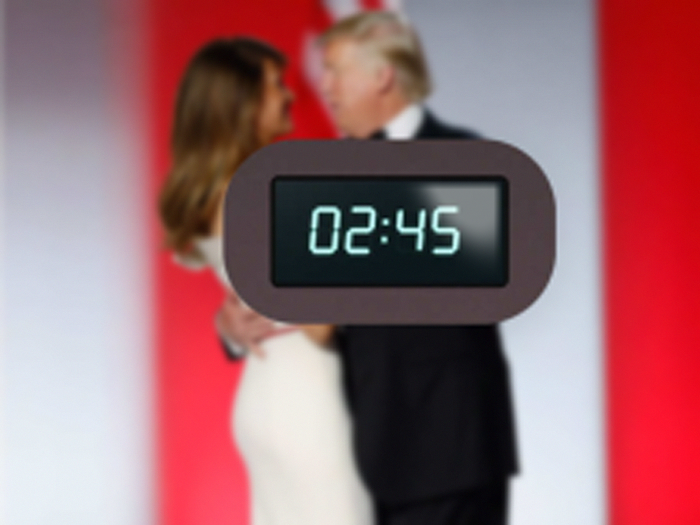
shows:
2,45
